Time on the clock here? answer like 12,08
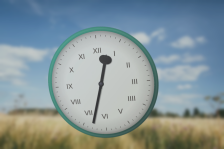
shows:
12,33
